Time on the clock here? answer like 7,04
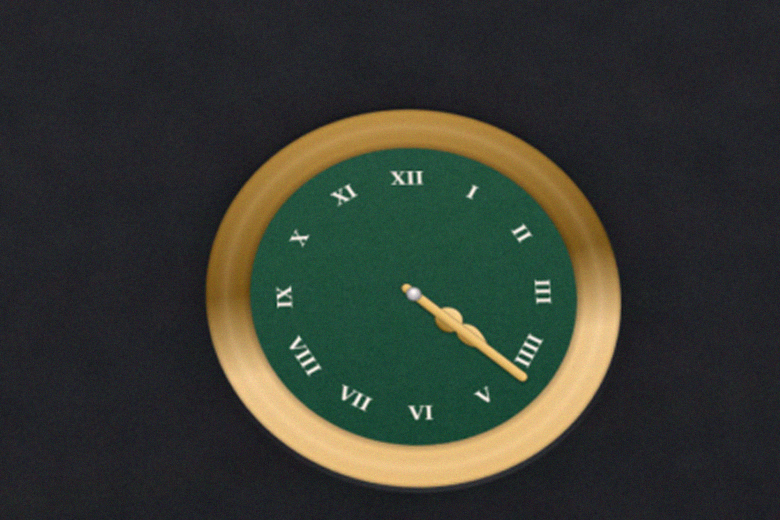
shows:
4,22
